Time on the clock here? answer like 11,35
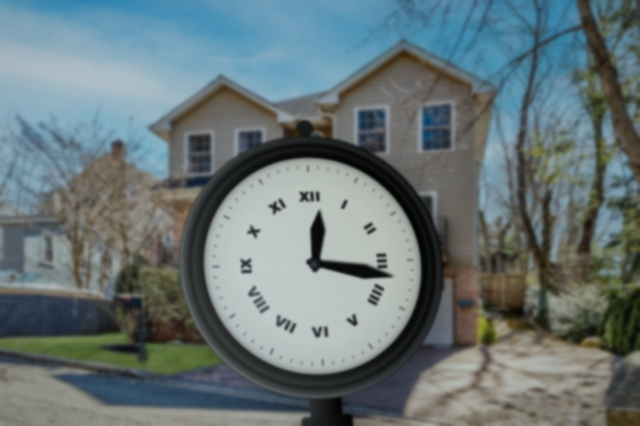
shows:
12,17
